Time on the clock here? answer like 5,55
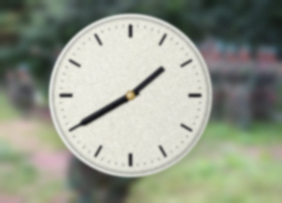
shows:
1,40
